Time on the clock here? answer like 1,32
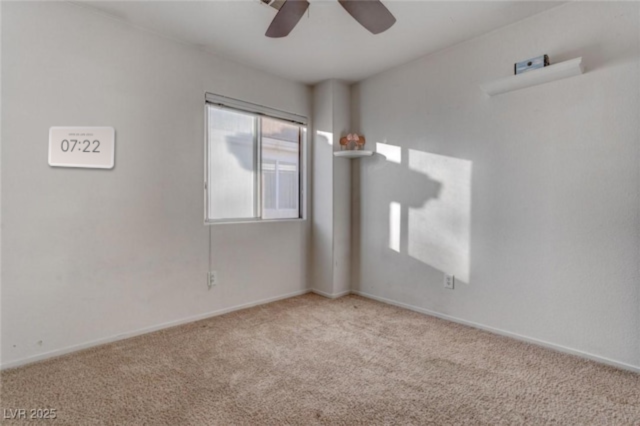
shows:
7,22
